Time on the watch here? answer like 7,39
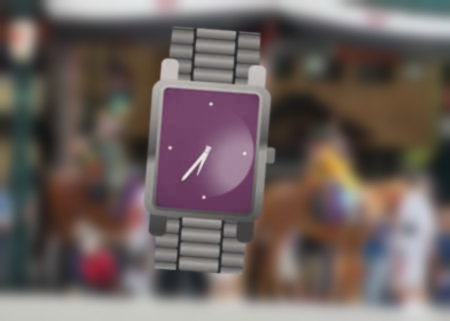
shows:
6,36
